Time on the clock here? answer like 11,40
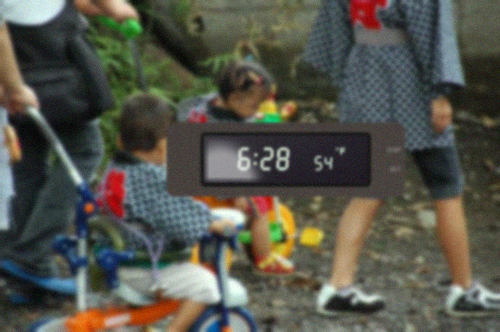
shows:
6,28
